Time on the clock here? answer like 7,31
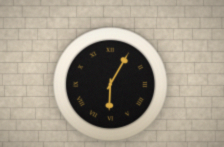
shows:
6,05
